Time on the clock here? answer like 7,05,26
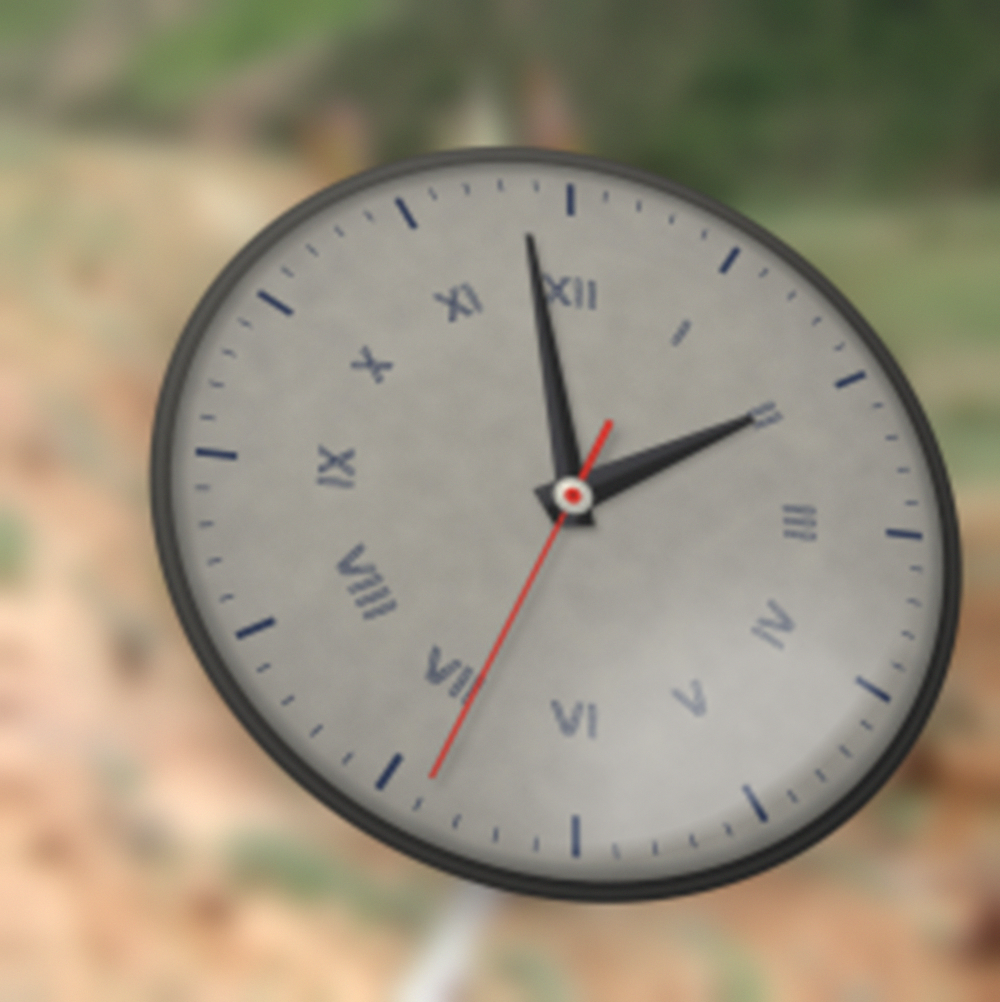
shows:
1,58,34
